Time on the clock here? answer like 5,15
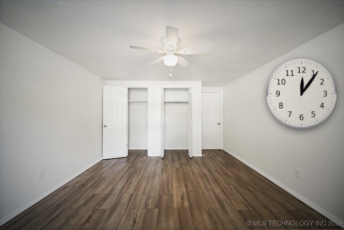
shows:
12,06
